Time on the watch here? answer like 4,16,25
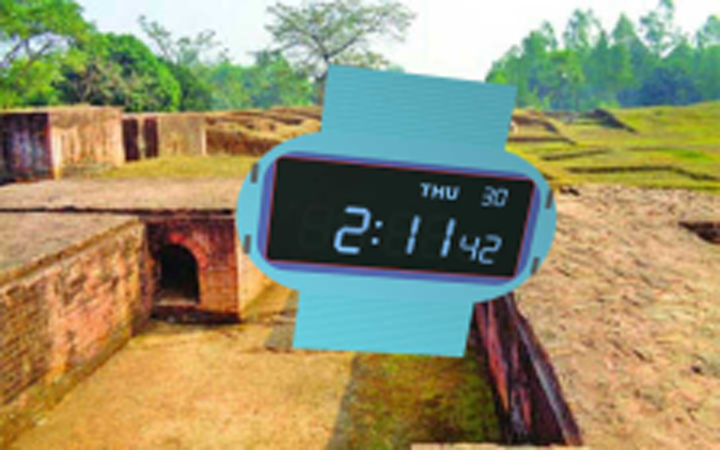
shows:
2,11,42
